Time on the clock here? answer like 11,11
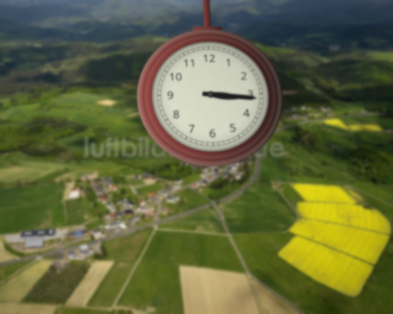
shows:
3,16
